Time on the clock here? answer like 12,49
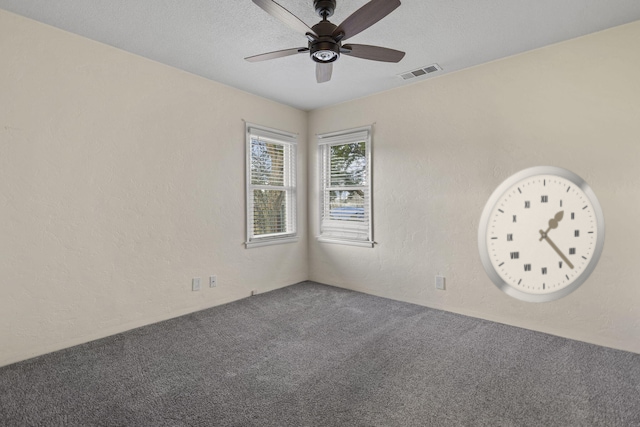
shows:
1,23
